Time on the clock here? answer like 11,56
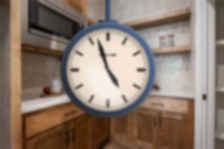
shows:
4,57
